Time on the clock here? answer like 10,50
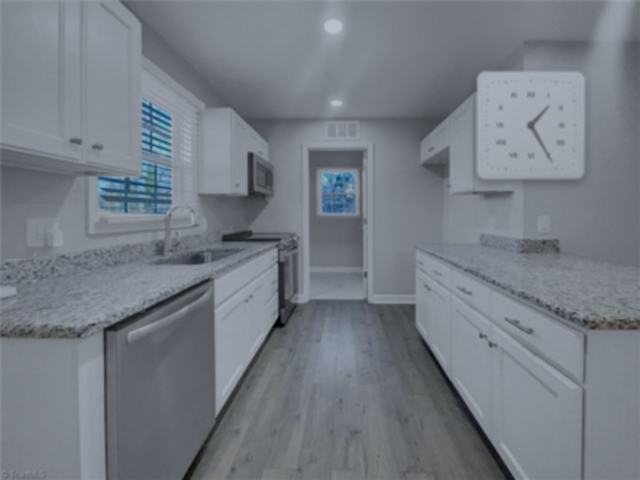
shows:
1,25
